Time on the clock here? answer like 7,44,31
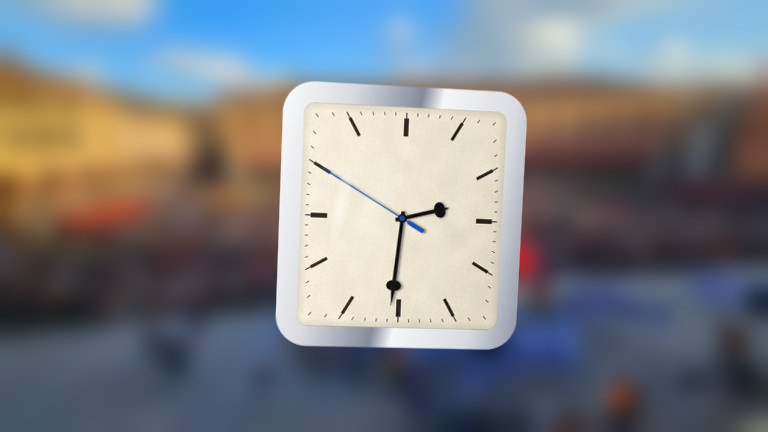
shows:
2,30,50
